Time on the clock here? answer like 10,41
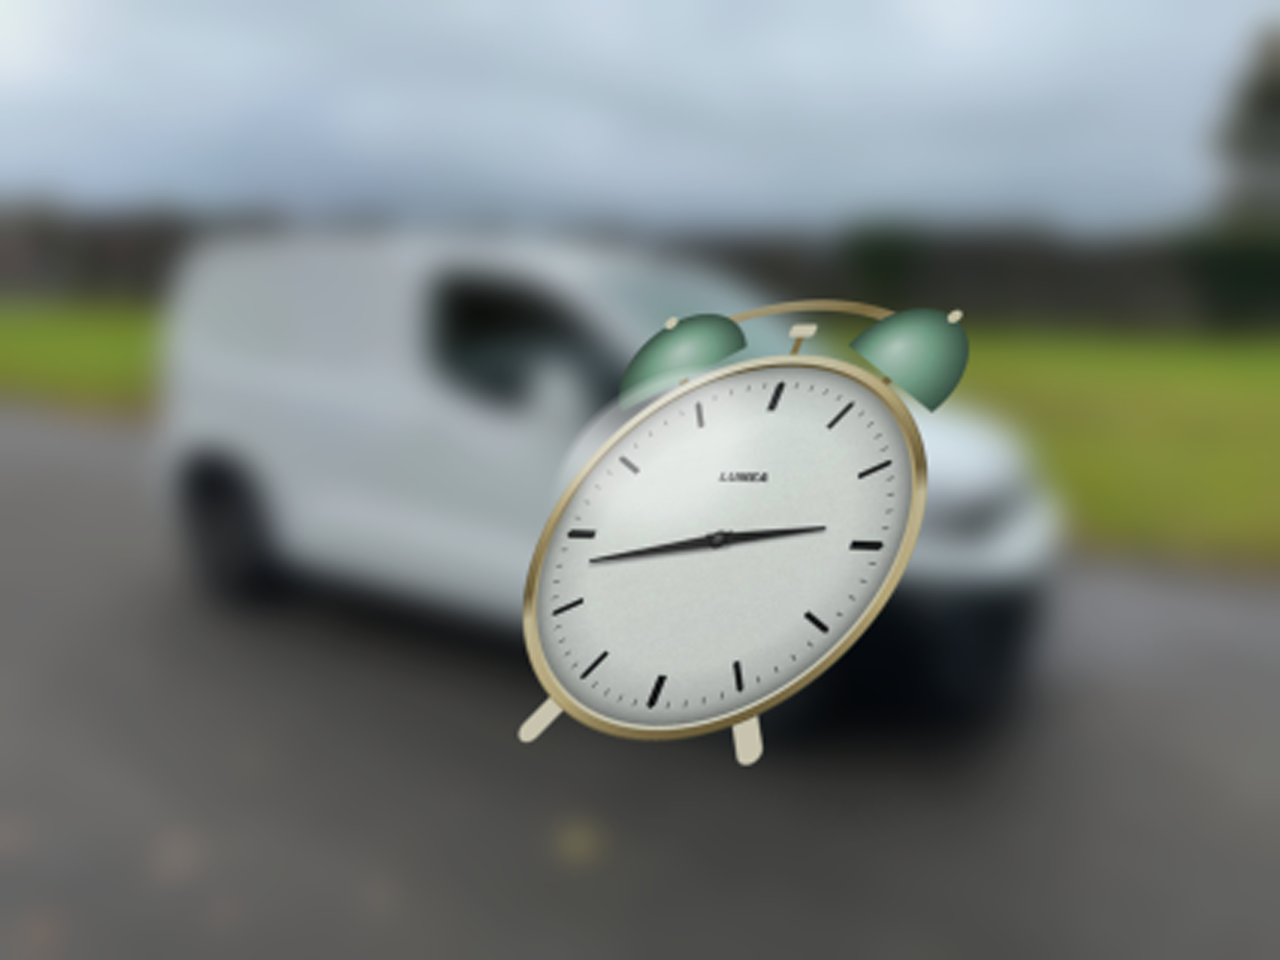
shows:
2,43
